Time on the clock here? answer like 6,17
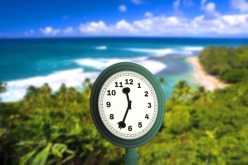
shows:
11,34
